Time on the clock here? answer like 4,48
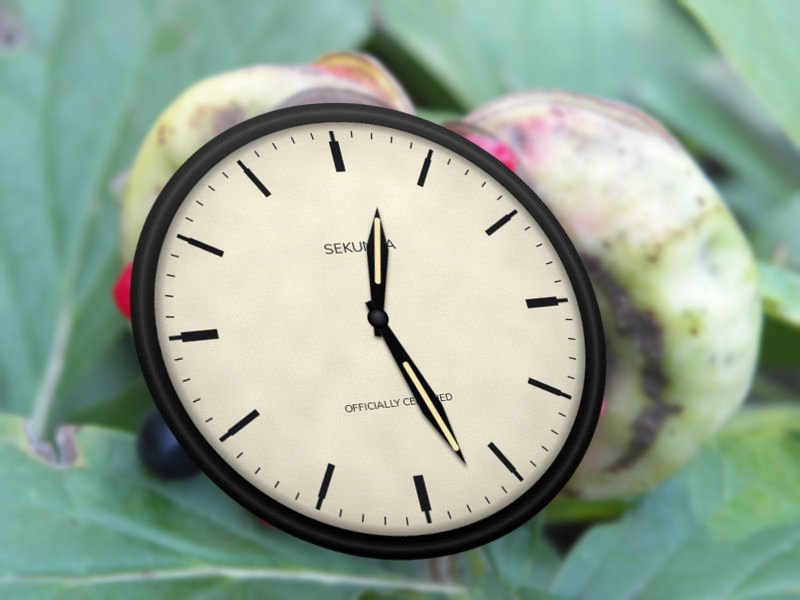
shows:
12,27
